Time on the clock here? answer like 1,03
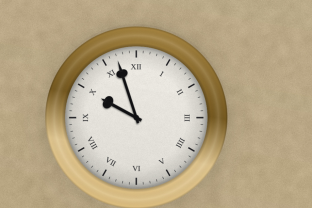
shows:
9,57
